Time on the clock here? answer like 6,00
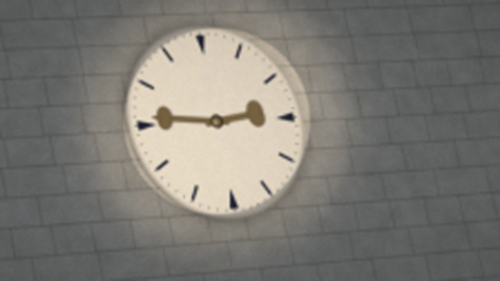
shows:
2,46
